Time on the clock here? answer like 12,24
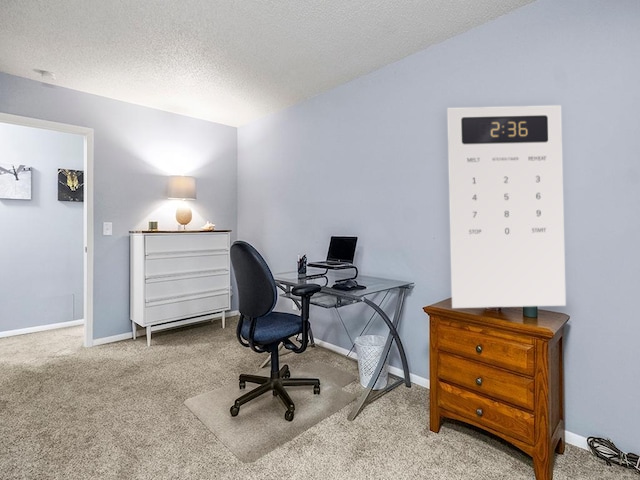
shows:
2,36
